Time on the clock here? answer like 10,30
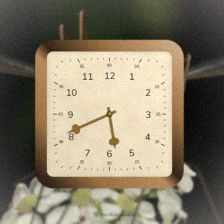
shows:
5,41
